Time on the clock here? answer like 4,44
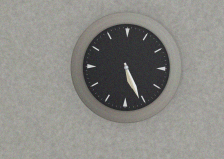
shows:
5,26
